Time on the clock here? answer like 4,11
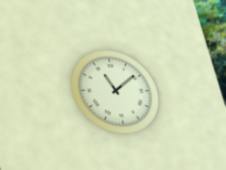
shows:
11,09
